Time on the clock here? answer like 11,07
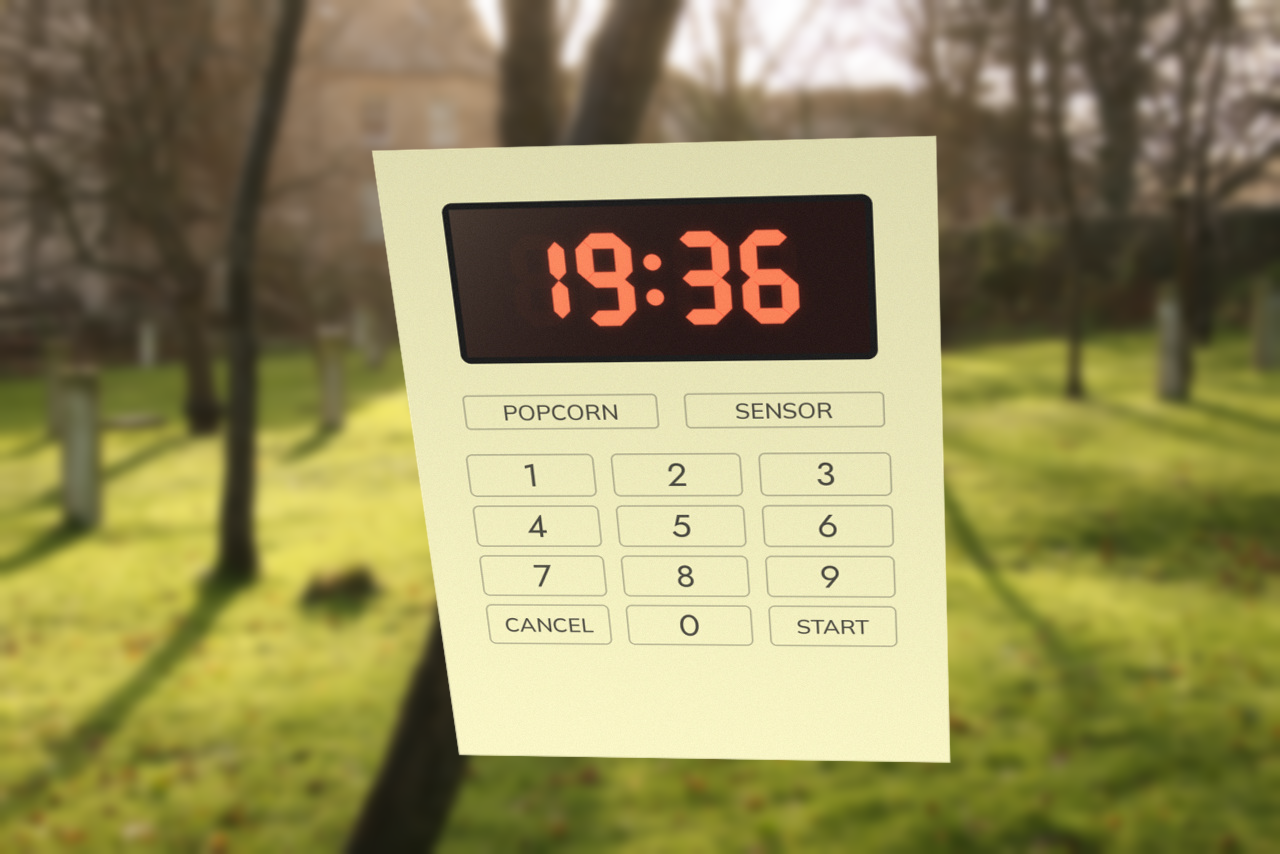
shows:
19,36
